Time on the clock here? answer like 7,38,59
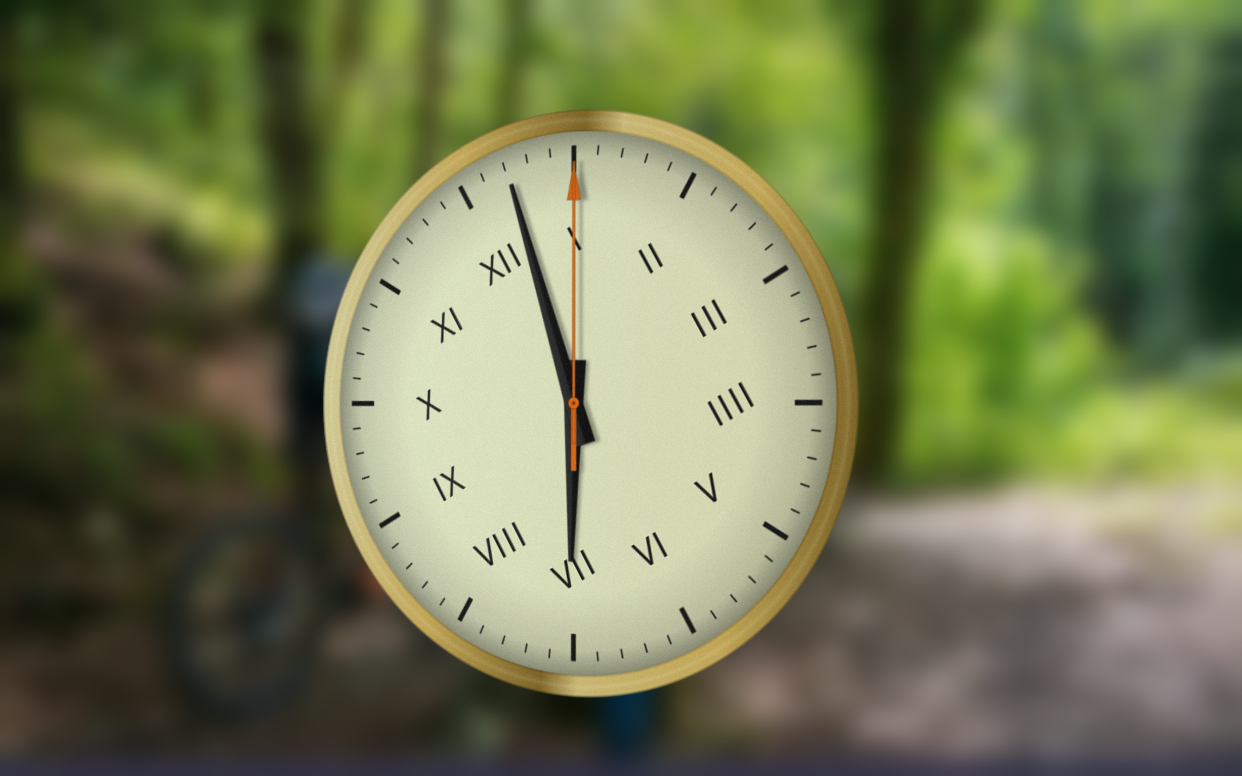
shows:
7,02,05
